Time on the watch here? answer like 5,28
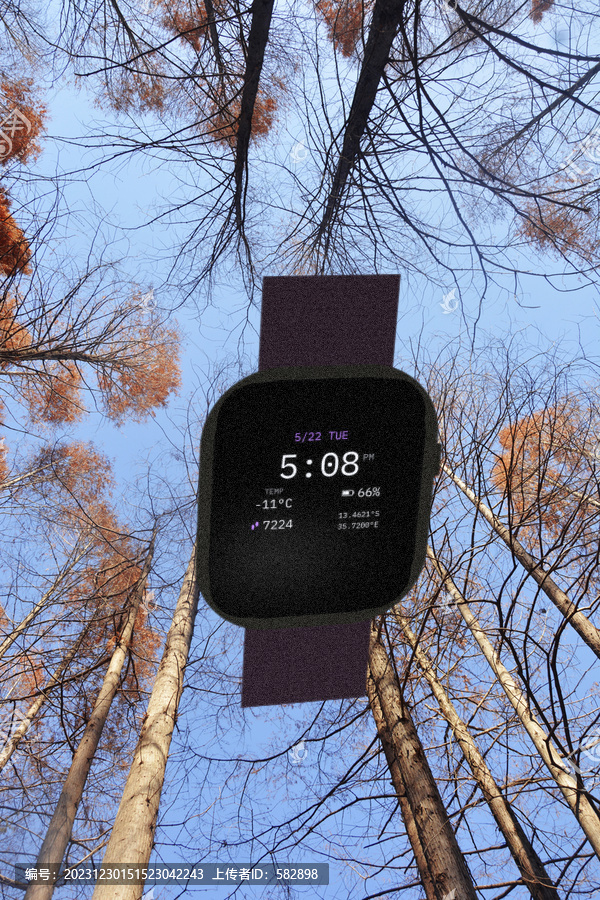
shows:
5,08
